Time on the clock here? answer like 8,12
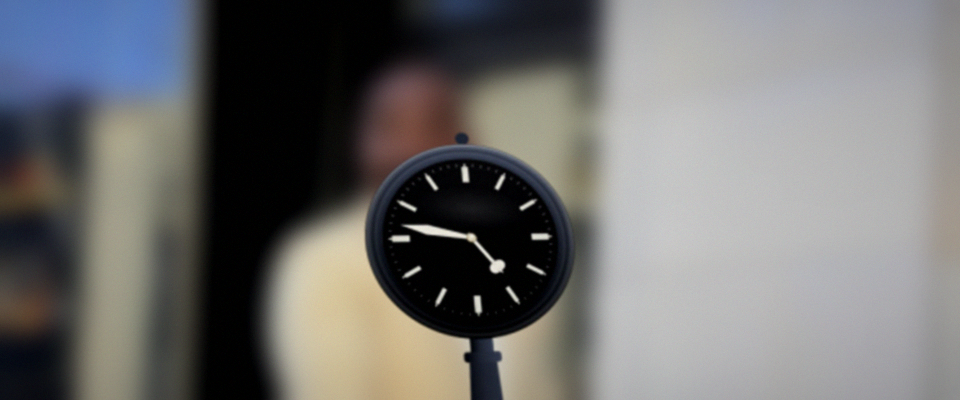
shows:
4,47
